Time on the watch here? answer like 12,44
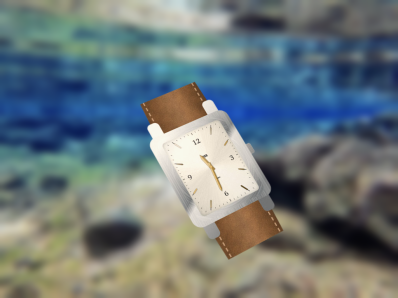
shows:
11,31
